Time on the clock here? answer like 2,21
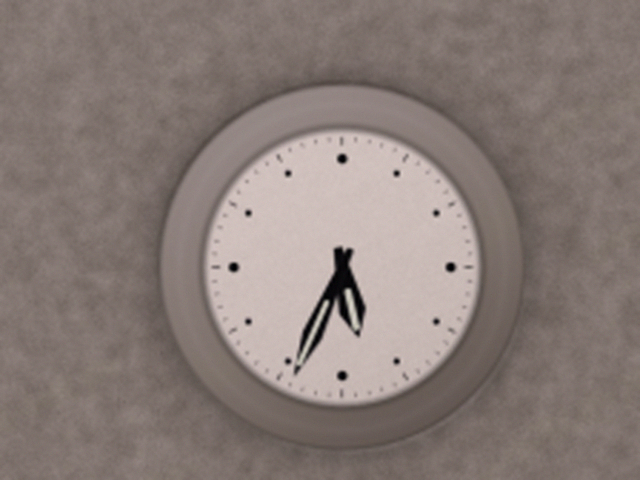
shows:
5,34
